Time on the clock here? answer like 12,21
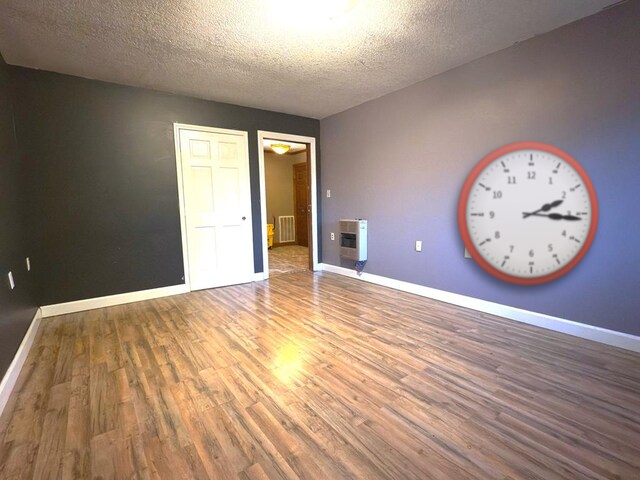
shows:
2,16
